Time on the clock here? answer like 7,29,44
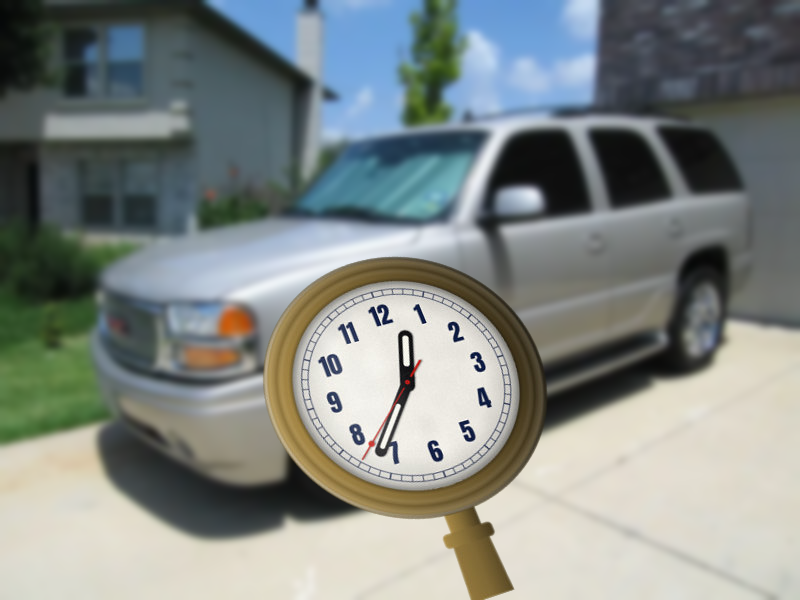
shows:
12,36,38
